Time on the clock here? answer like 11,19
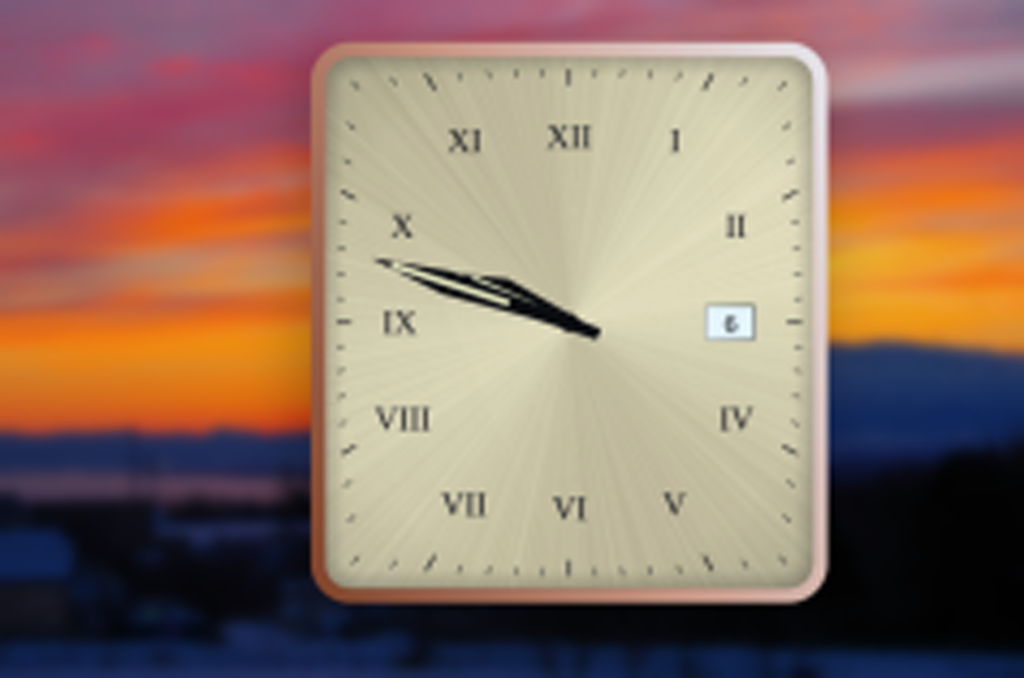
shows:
9,48
